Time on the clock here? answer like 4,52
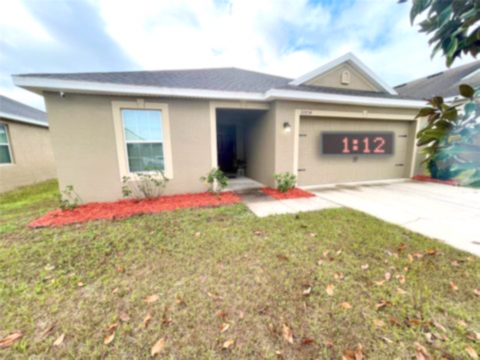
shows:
1,12
